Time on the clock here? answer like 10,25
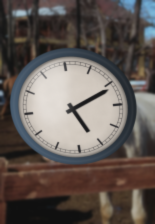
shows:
5,11
